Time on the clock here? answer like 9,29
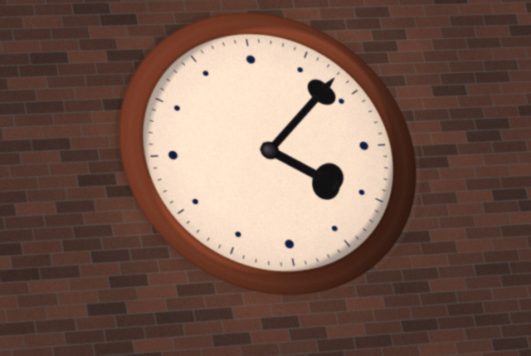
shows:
4,08
